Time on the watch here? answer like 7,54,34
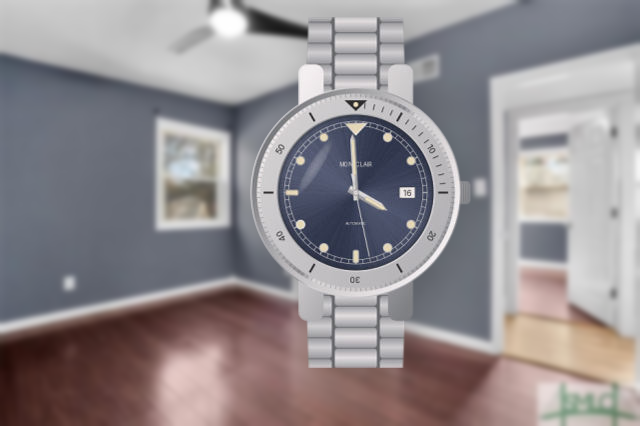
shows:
3,59,28
